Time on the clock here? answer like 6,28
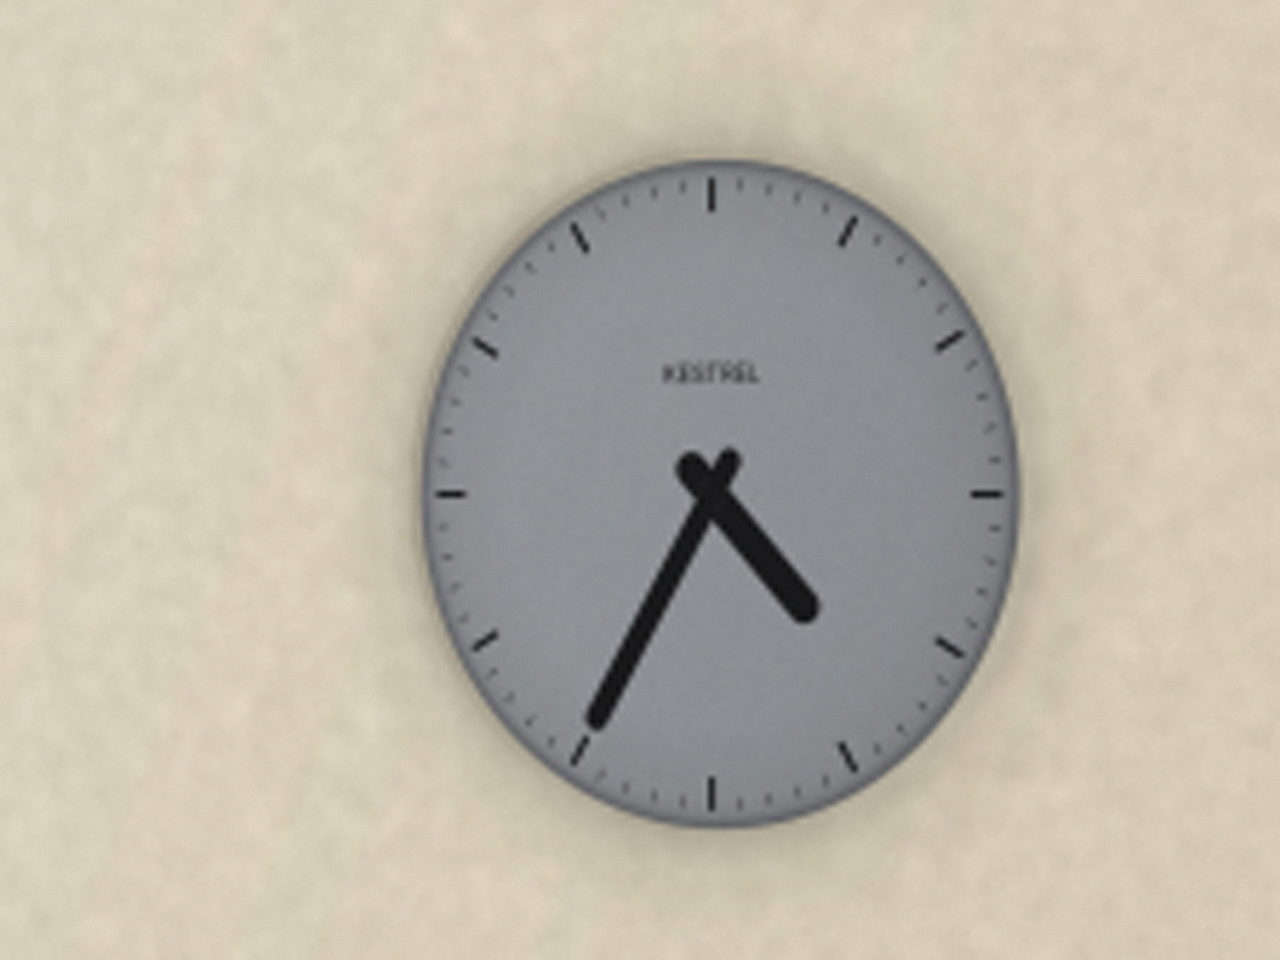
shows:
4,35
